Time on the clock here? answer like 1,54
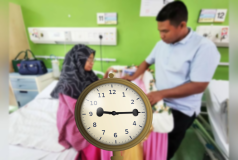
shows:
9,15
